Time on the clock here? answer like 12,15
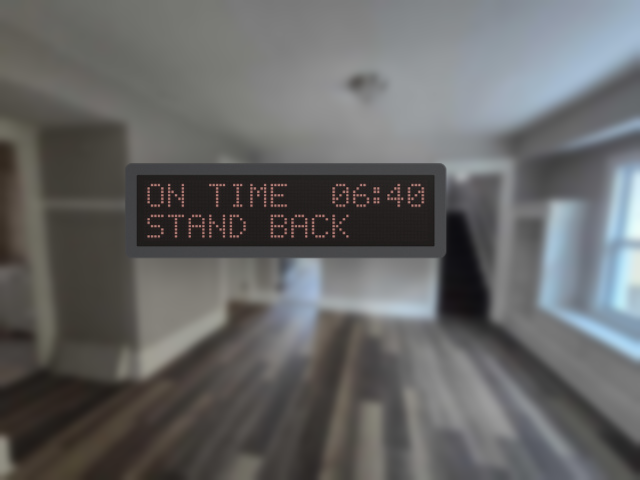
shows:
6,40
